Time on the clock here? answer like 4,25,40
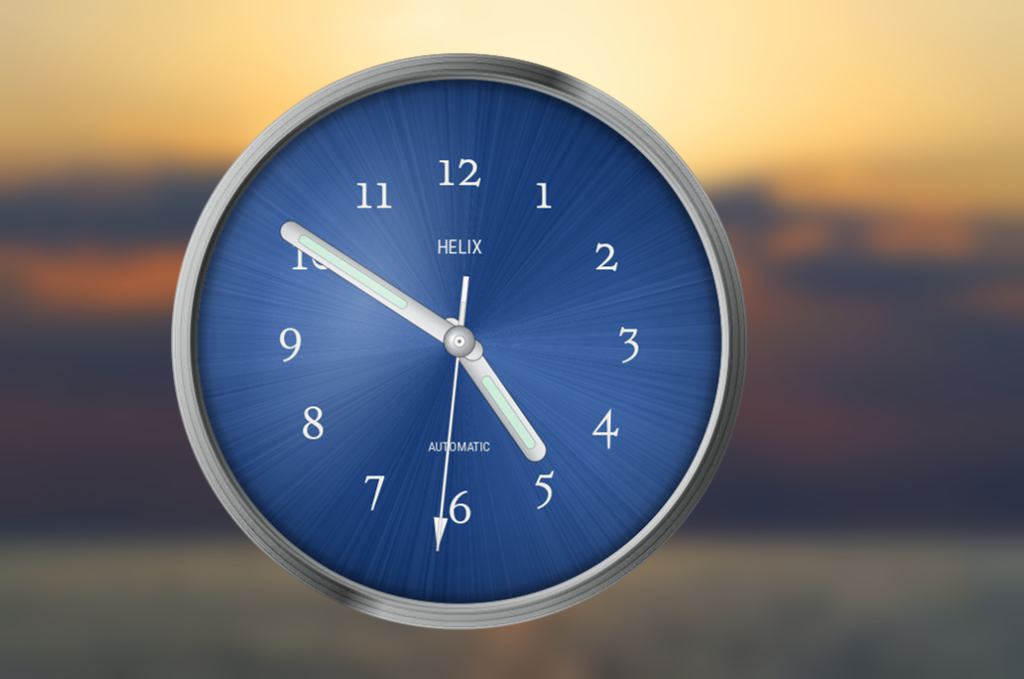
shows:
4,50,31
